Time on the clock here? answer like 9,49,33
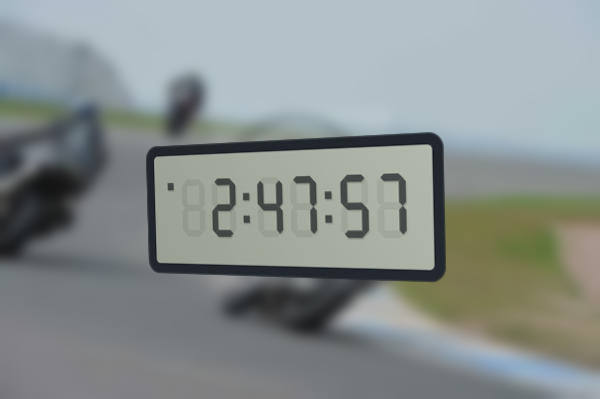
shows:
2,47,57
